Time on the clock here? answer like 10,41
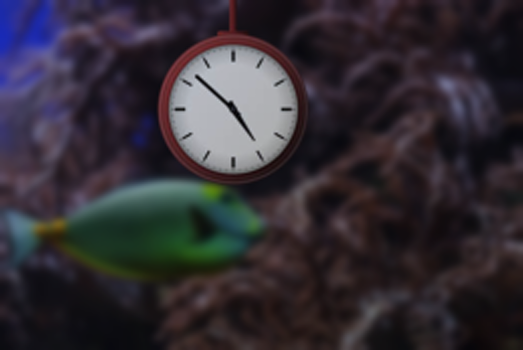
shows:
4,52
